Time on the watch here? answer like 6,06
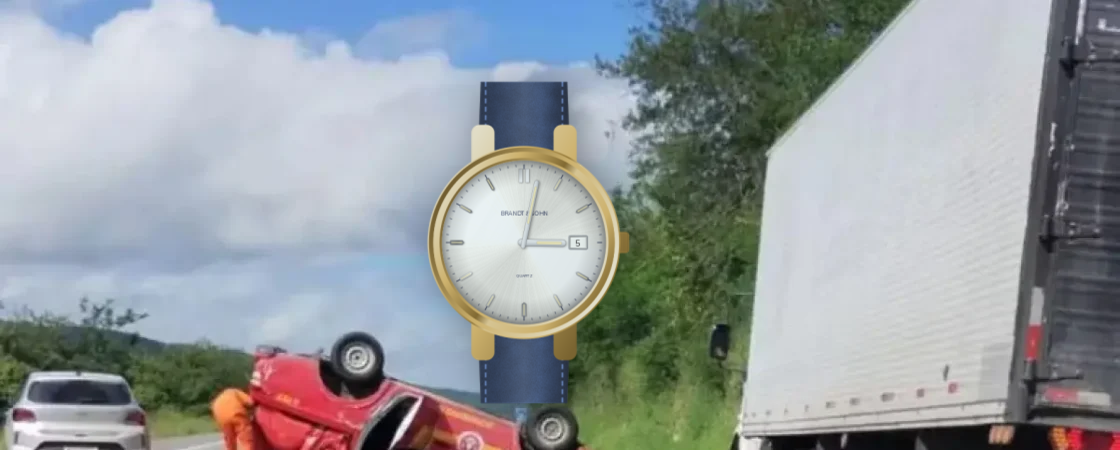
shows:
3,02
